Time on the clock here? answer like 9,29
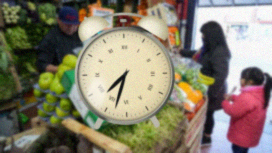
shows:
7,33
